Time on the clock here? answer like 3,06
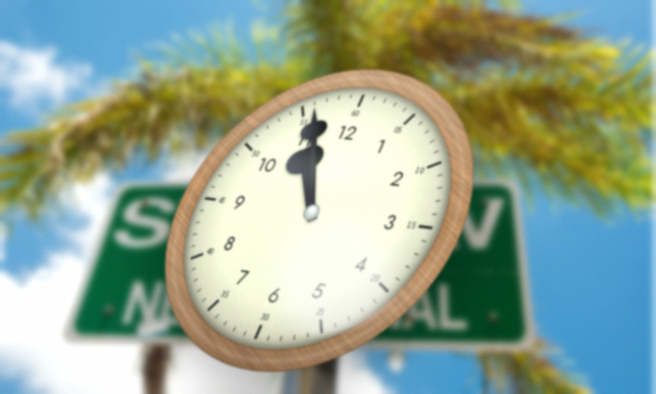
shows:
10,56
